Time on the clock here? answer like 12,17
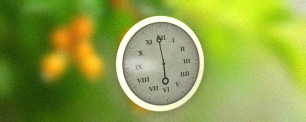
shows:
5,59
